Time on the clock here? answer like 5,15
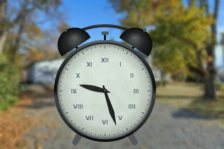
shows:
9,27
